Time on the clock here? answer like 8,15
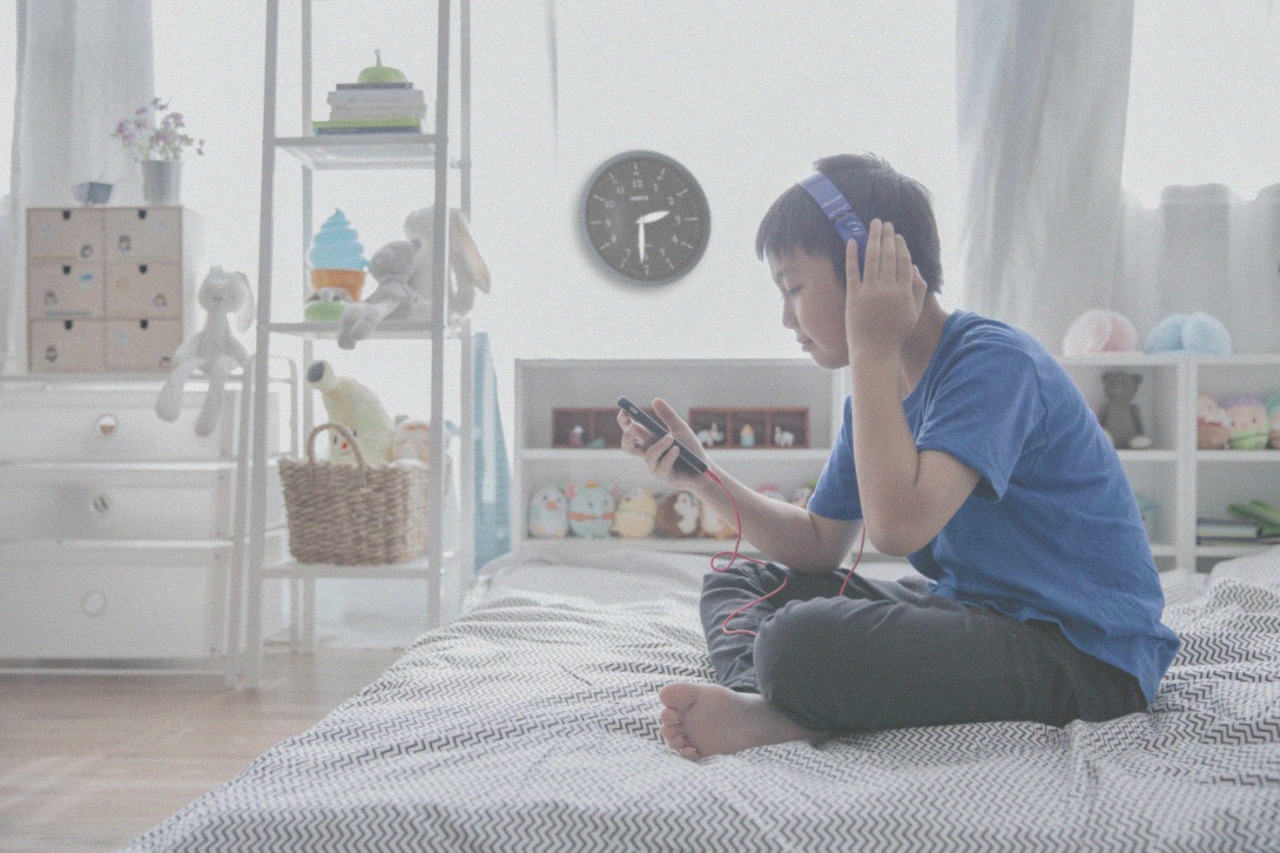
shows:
2,31
